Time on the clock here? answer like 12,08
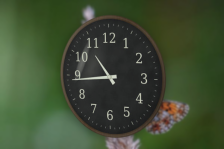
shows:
10,44
